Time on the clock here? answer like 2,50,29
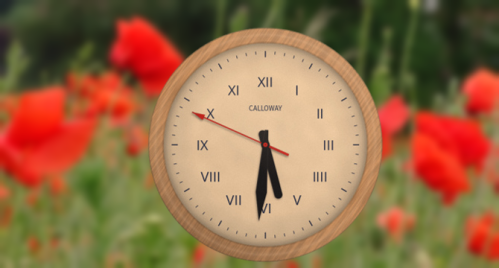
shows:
5,30,49
